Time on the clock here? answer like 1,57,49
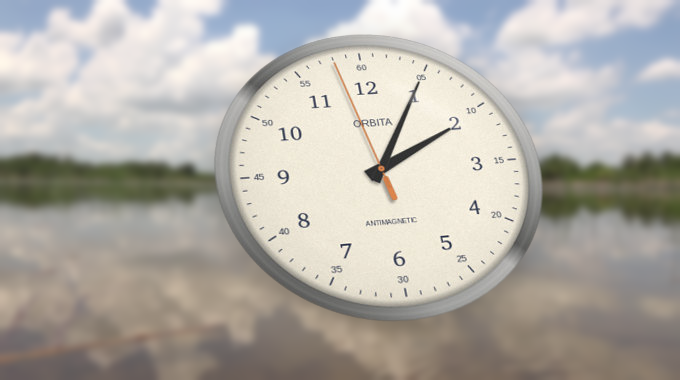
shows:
2,04,58
